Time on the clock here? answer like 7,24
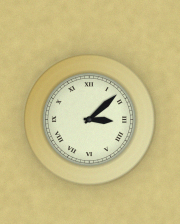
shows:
3,08
